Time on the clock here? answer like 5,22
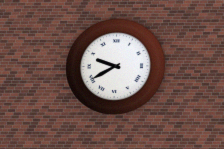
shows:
9,40
